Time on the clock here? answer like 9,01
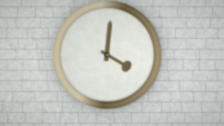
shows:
4,01
